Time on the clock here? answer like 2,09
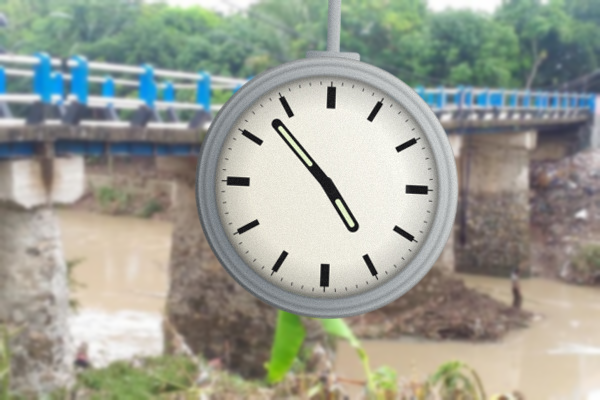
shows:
4,53
